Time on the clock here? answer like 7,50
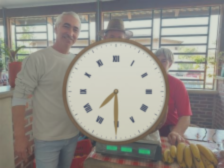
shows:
7,30
